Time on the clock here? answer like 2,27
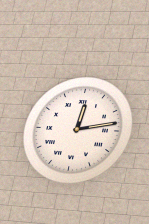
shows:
12,13
